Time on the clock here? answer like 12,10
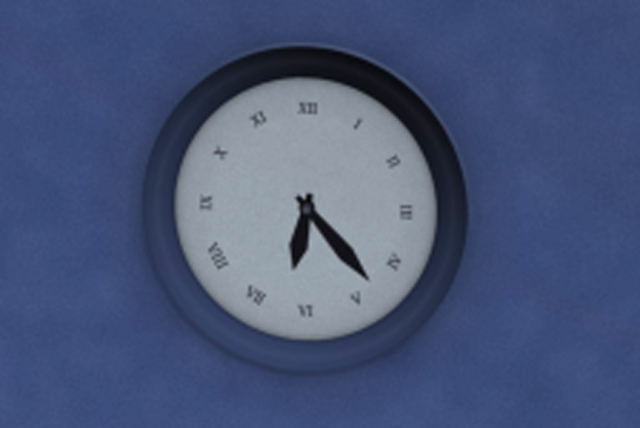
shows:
6,23
